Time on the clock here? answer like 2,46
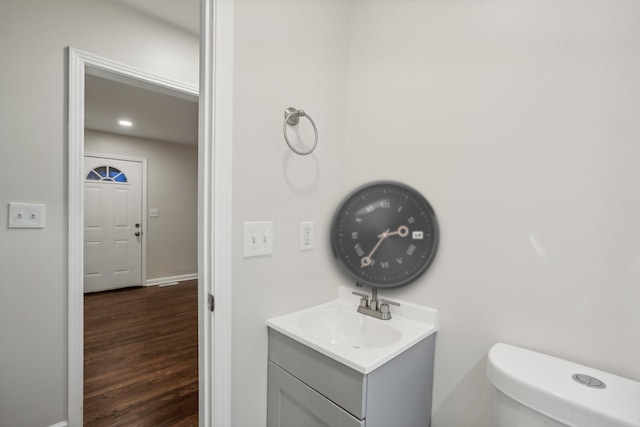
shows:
2,36
